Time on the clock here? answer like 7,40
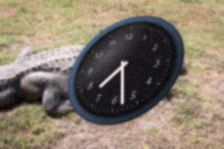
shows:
7,28
